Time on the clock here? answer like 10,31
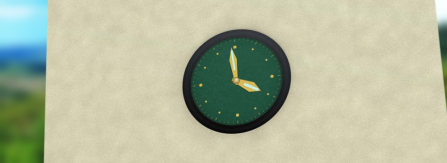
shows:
3,59
